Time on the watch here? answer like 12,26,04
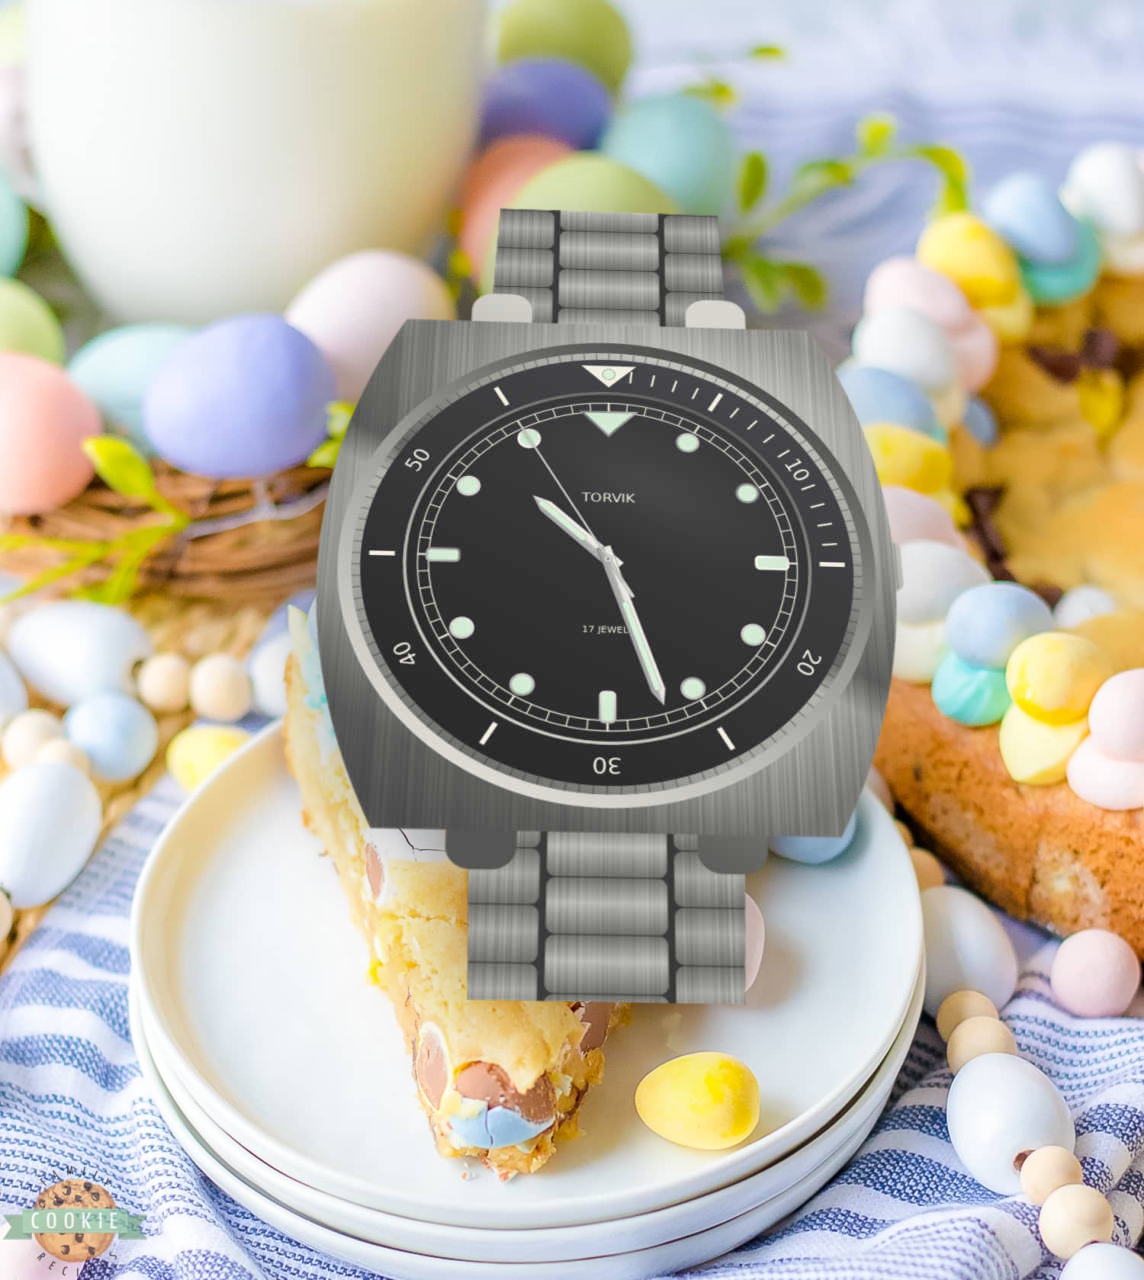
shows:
10,26,55
